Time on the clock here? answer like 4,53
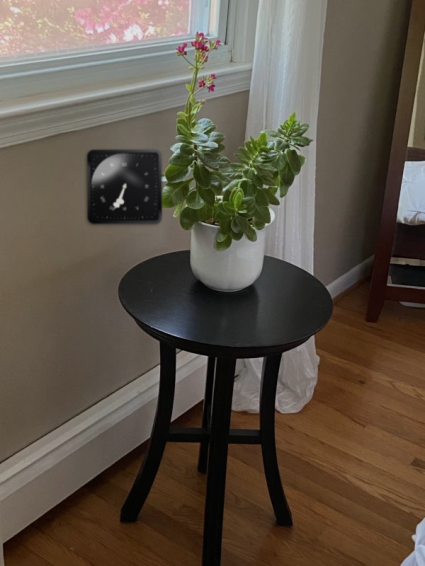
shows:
6,34
